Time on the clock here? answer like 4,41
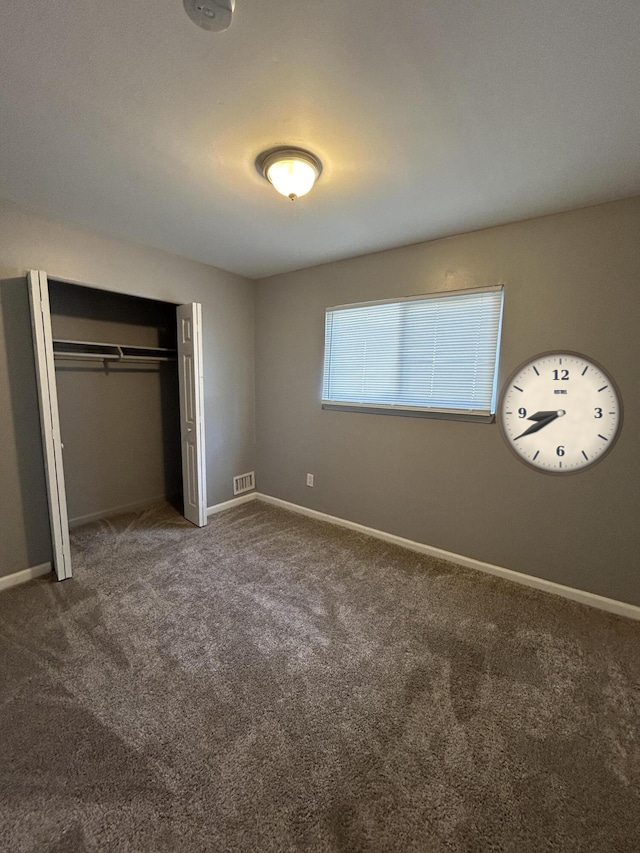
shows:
8,40
